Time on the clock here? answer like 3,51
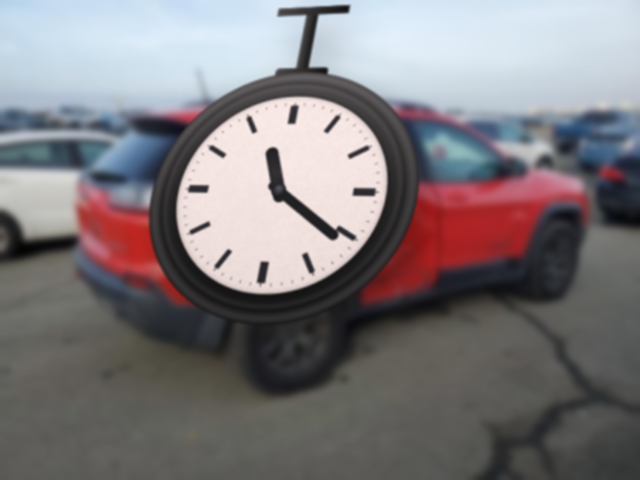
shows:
11,21
